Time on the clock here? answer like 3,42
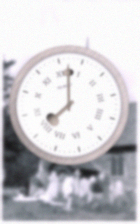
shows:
8,02
